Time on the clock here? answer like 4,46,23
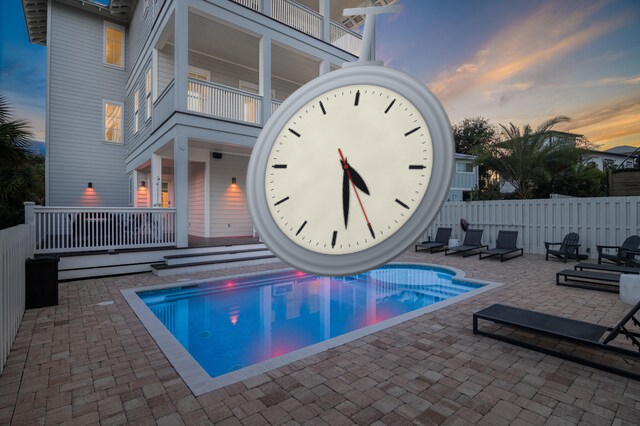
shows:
4,28,25
